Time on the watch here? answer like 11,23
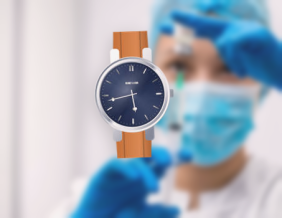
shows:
5,43
